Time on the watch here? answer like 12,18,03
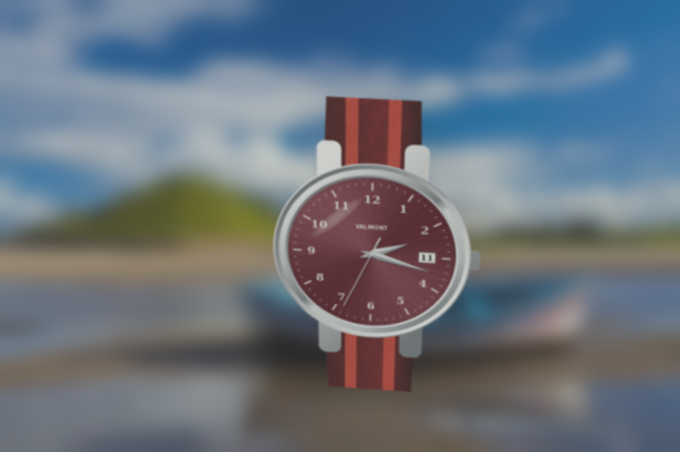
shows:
2,17,34
